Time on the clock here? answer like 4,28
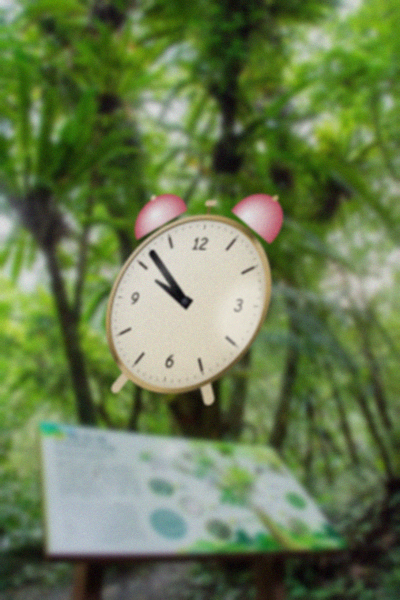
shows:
9,52
